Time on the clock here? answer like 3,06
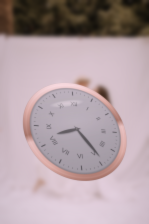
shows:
8,24
